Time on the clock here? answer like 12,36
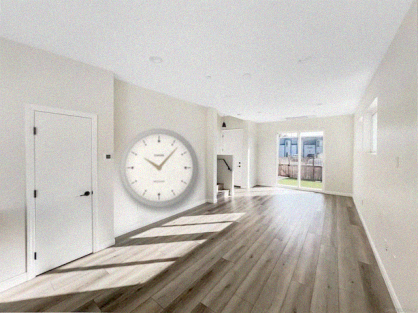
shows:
10,07
